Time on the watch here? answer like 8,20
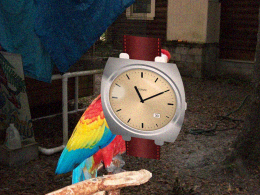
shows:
11,10
